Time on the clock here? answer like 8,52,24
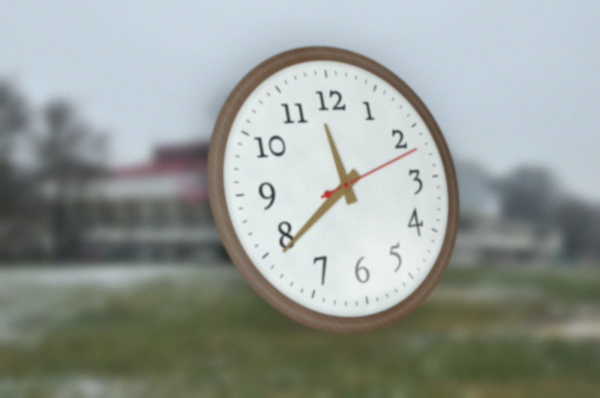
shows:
11,39,12
